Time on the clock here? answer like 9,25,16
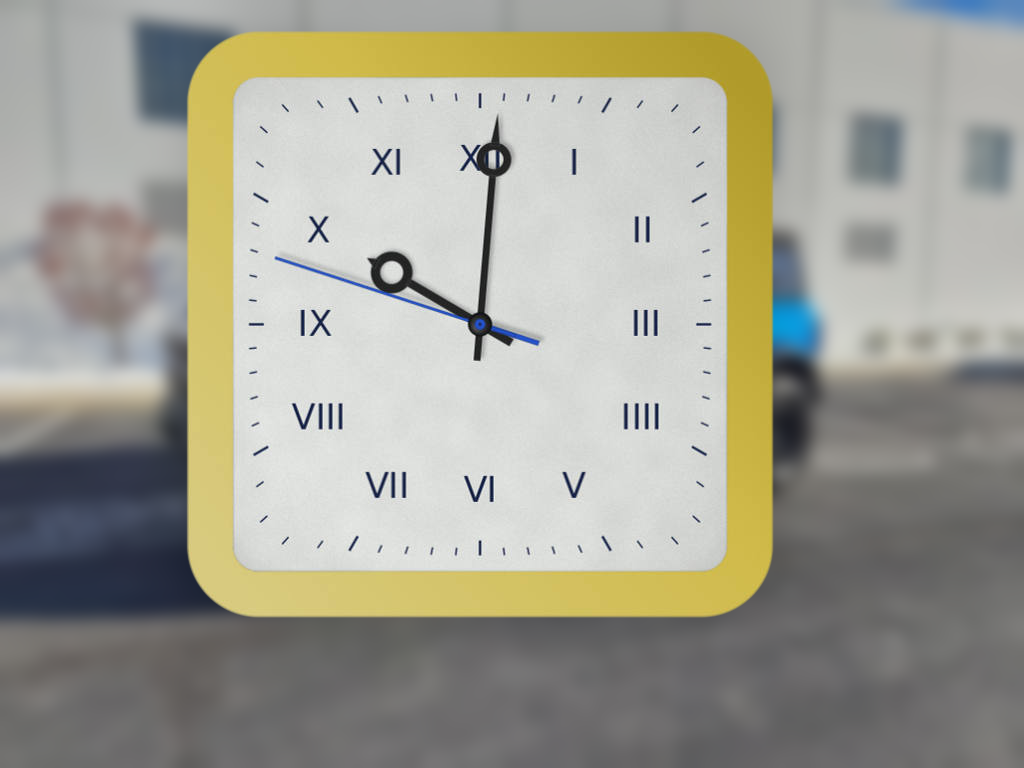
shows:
10,00,48
